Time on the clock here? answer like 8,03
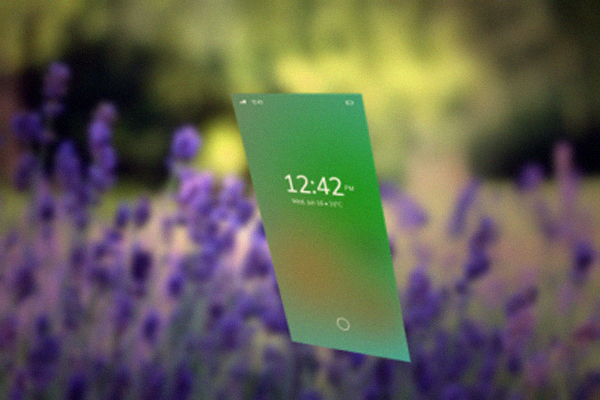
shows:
12,42
